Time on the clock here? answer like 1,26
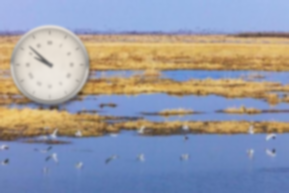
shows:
9,52
